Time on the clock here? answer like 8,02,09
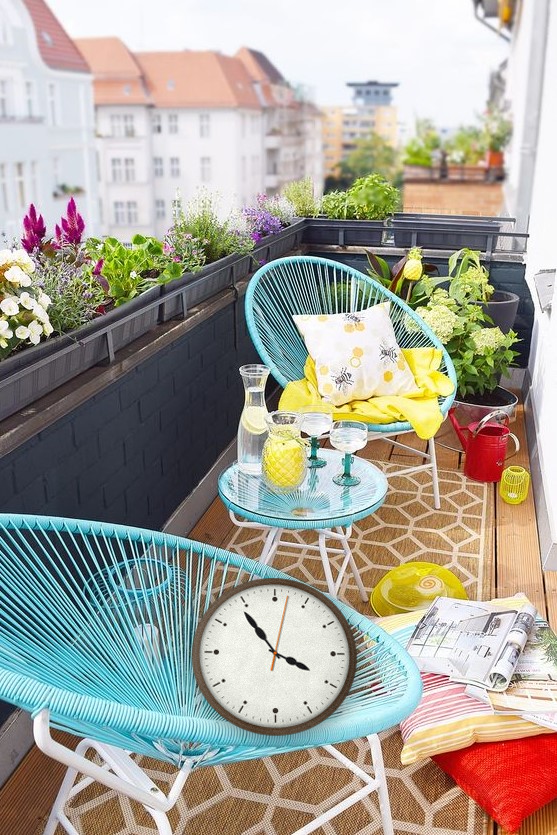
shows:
3,54,02
